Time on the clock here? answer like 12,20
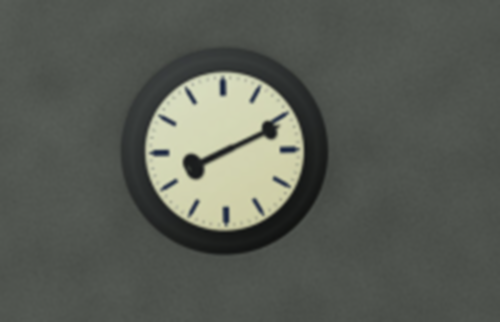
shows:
8,11
